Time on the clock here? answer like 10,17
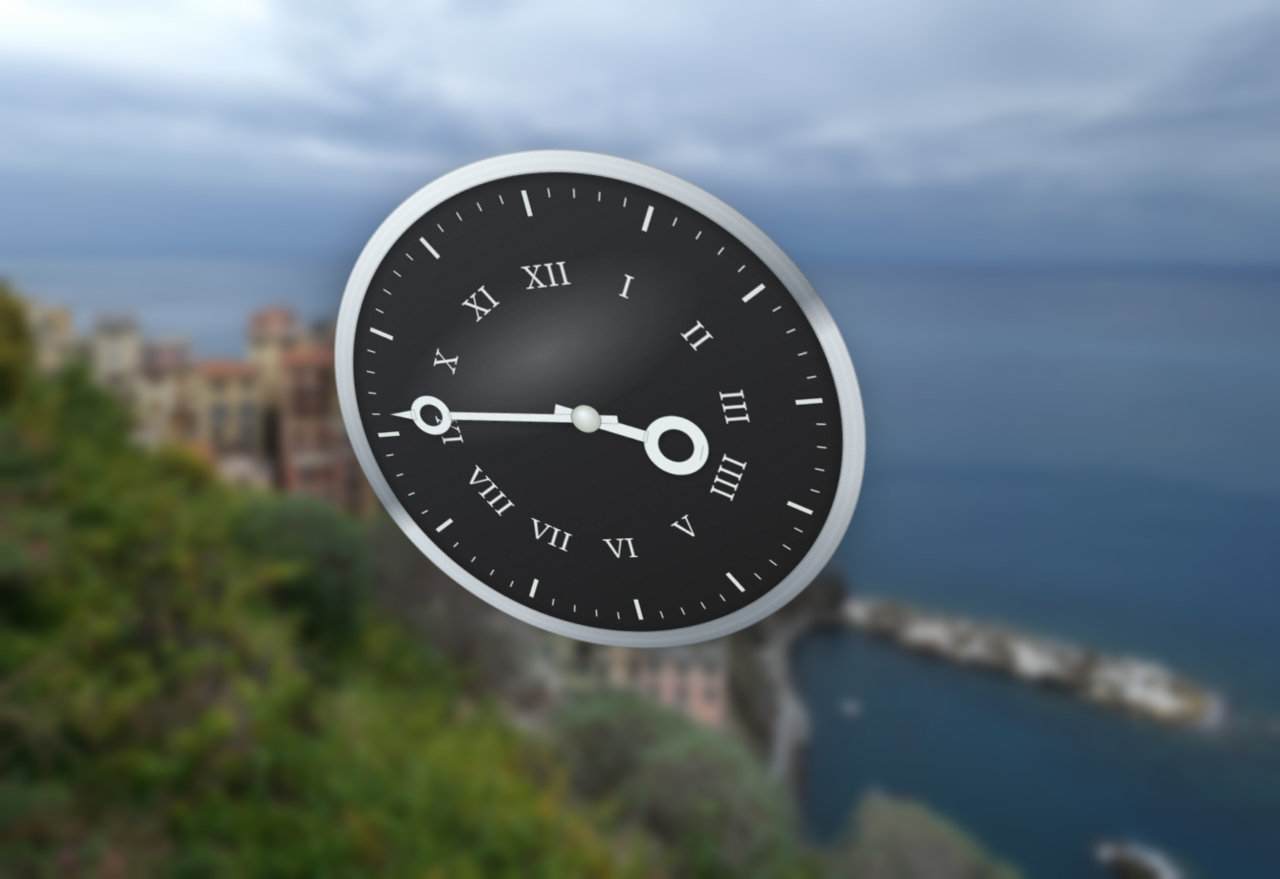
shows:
3,46
